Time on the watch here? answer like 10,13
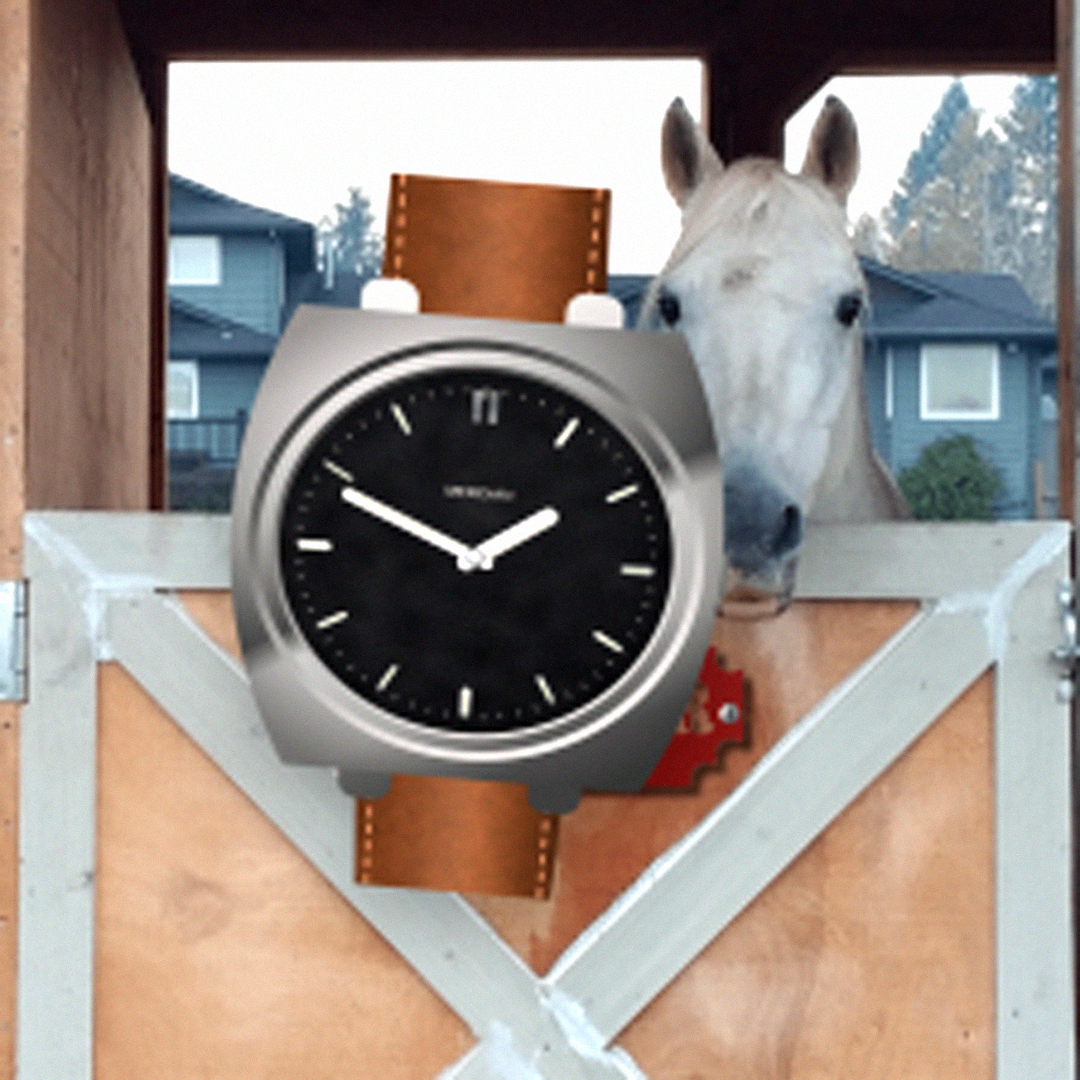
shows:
1,49
